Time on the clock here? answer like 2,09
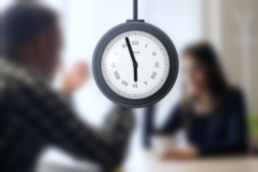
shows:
5,57
